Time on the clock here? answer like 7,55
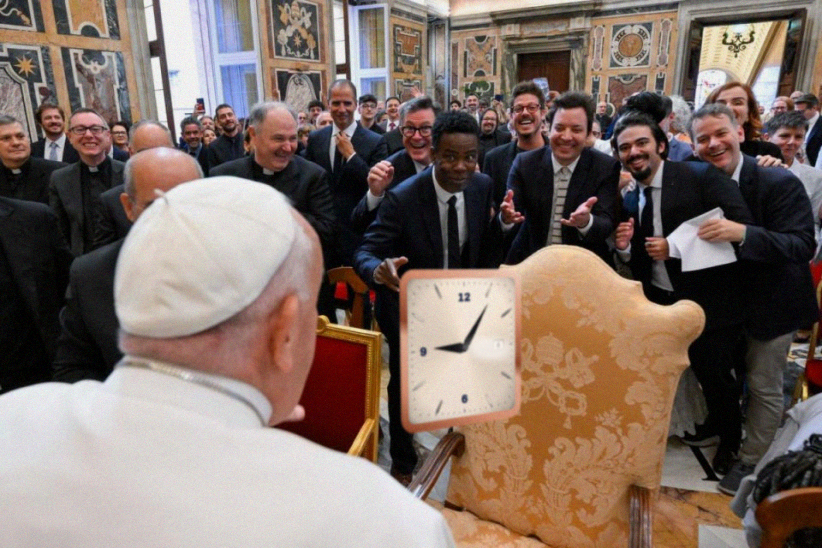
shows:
9,06
